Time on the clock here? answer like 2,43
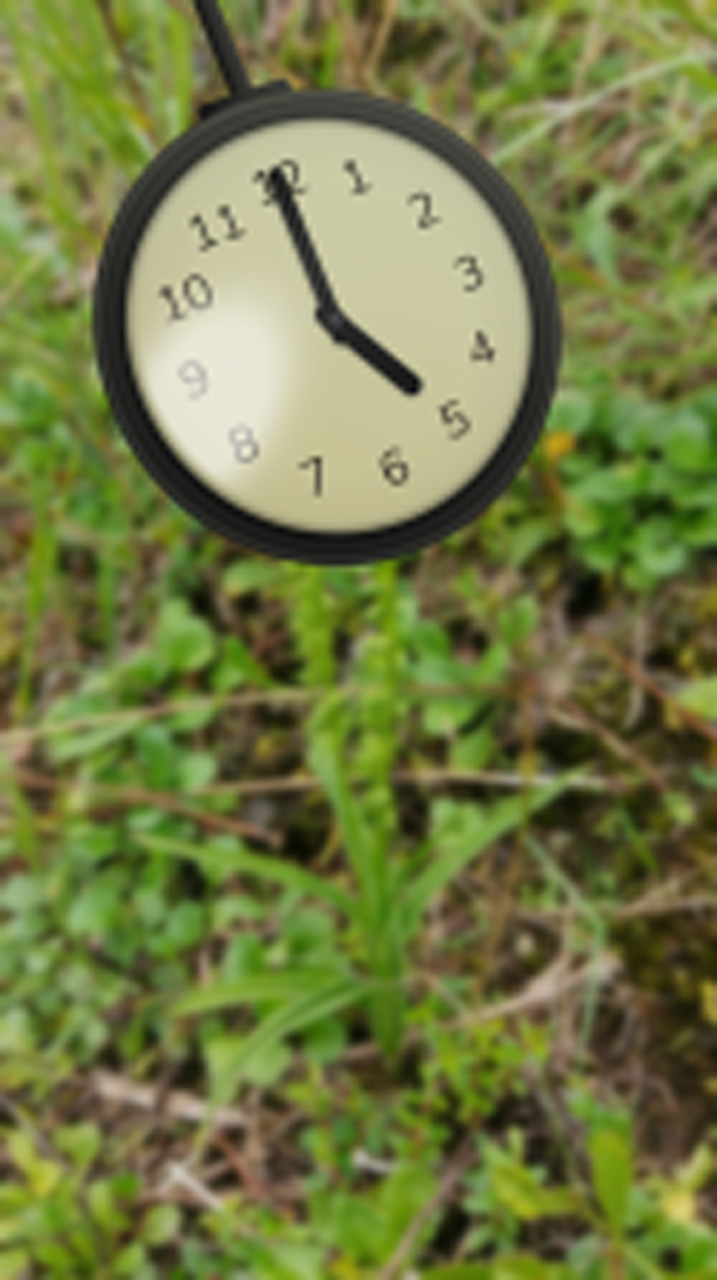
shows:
5,00
